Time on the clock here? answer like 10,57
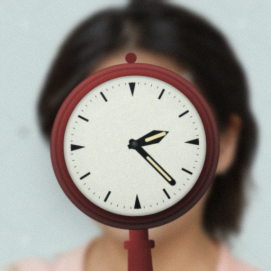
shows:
2,23
